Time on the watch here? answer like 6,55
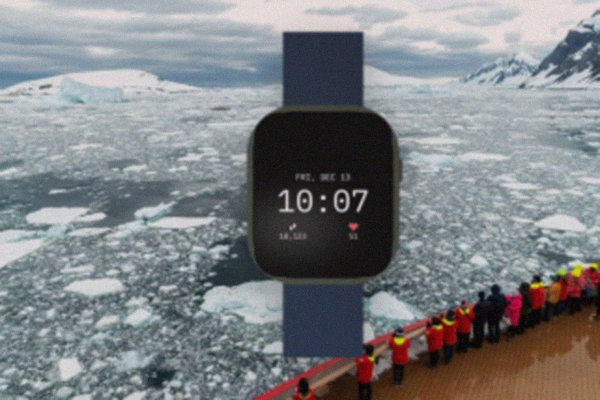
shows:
10,07
